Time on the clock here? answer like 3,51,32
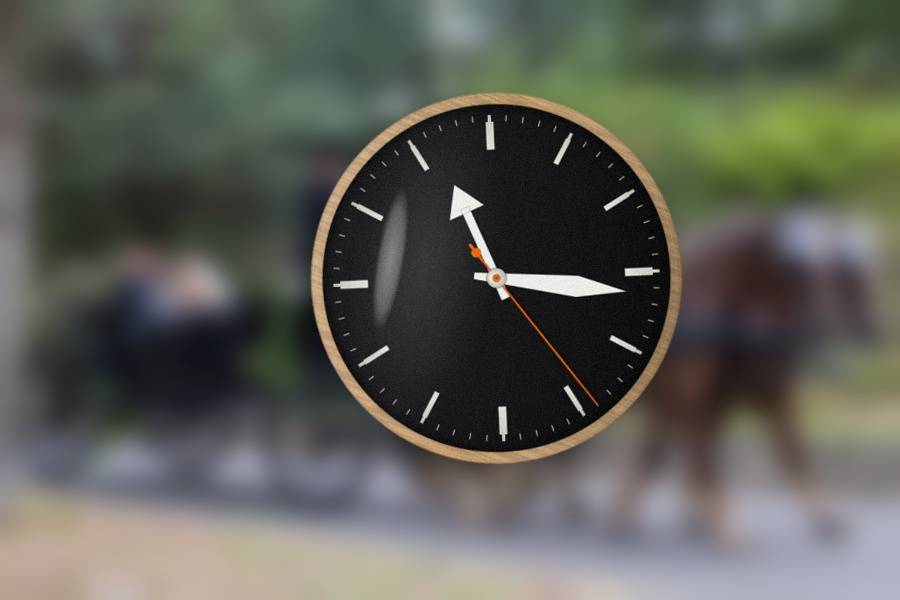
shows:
11,16,24
